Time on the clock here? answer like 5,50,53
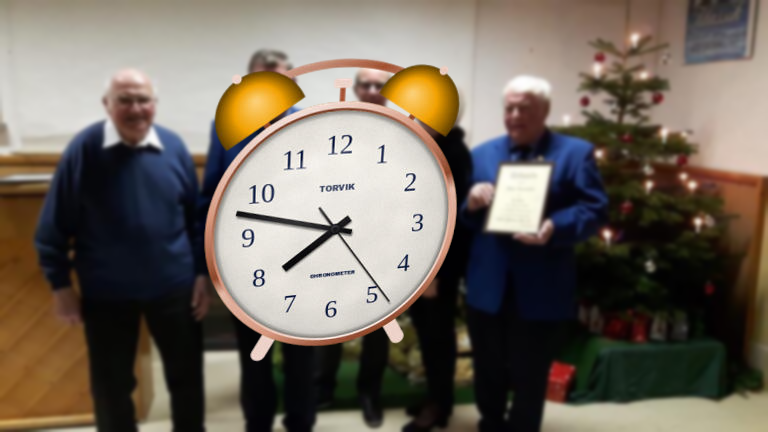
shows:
7,47,24
